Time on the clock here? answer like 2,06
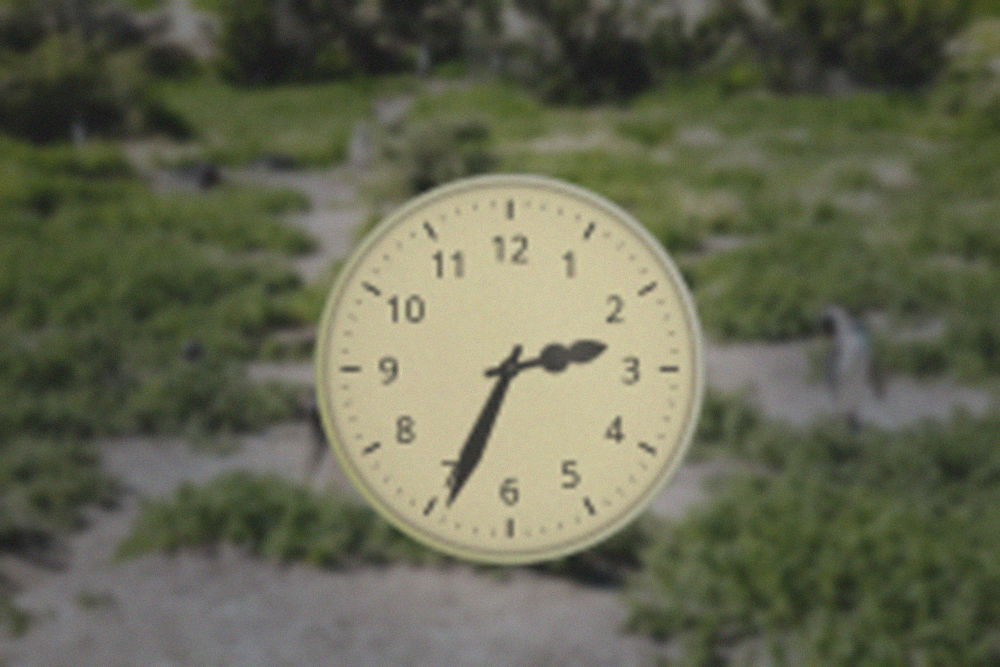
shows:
2,34
